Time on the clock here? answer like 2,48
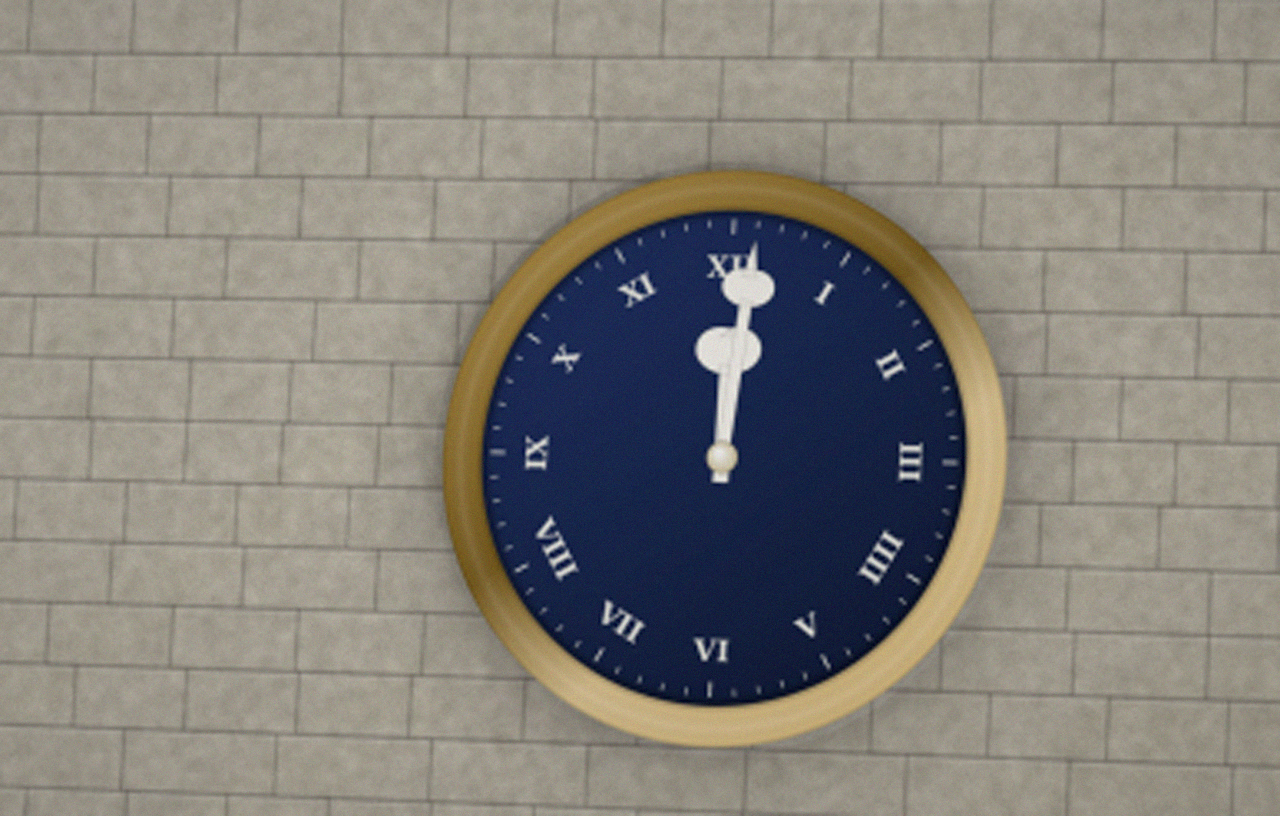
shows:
12,01
